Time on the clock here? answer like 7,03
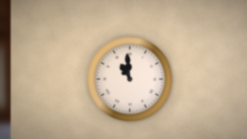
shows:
10,59
